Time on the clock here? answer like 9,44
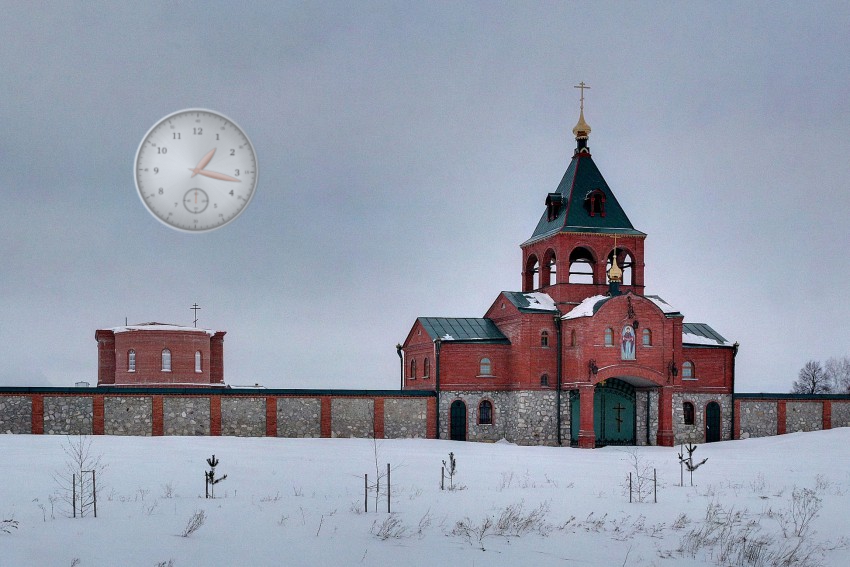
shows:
1,17
